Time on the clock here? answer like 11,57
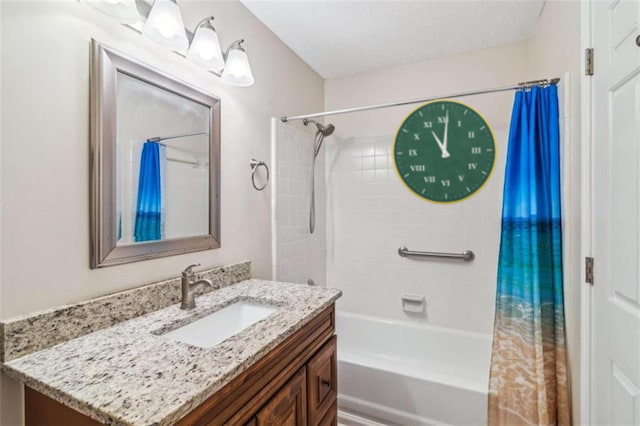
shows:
11,01
